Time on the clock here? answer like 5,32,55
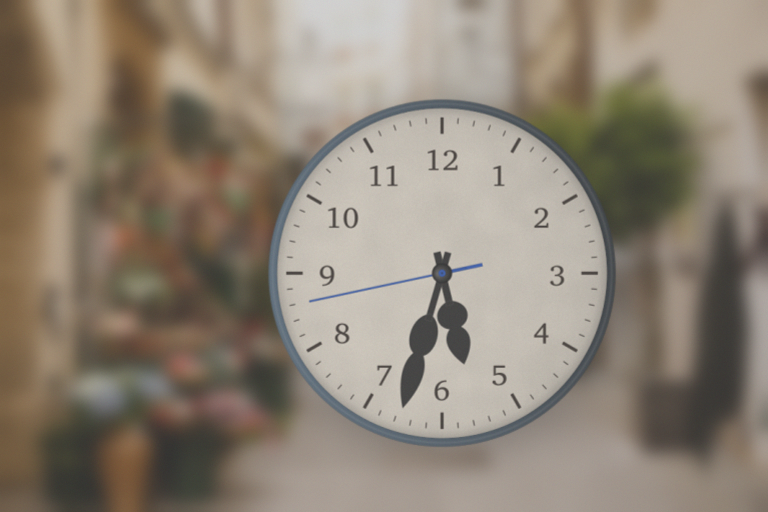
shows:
5,32,43
